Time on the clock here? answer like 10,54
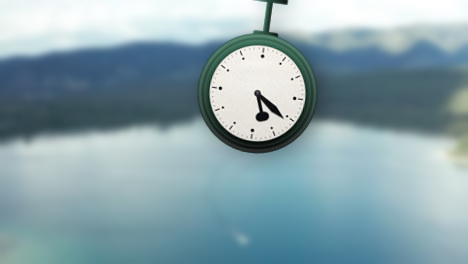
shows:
5,21
